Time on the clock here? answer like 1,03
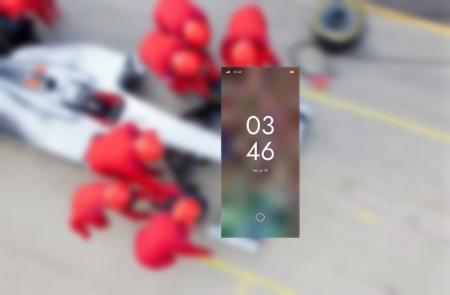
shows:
3,46
